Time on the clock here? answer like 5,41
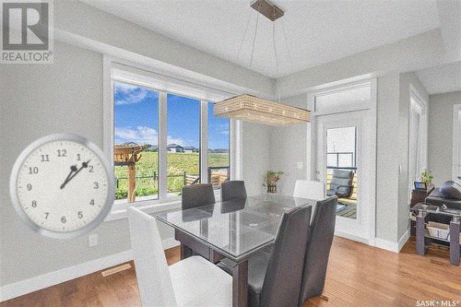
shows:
1,08
